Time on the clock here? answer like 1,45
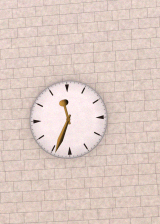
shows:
11,34
